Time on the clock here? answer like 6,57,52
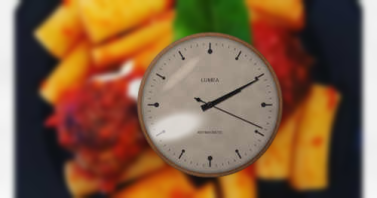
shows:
2,10,19
